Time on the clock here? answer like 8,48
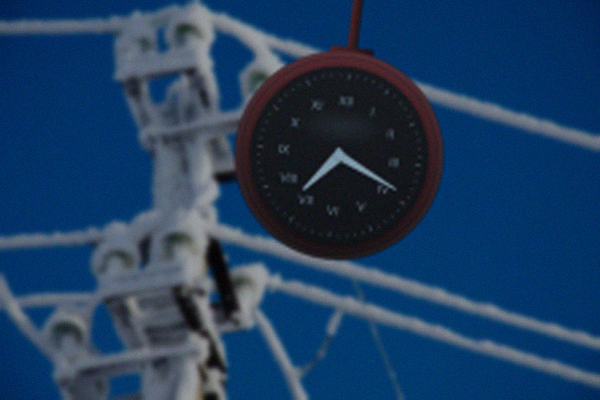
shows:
7,19
